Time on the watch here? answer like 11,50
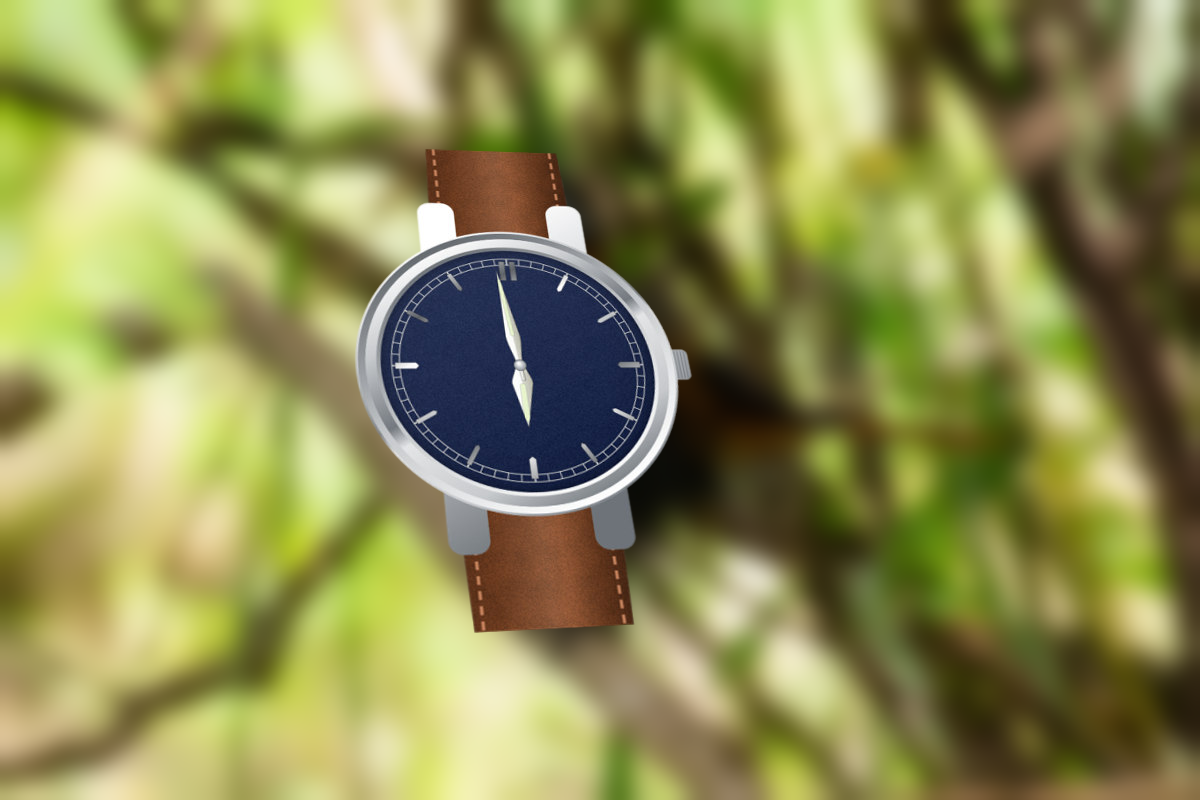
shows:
5,59
